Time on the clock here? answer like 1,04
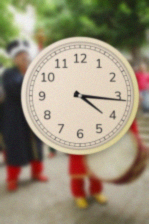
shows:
4,16
